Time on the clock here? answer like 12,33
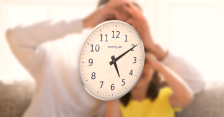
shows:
5,10
